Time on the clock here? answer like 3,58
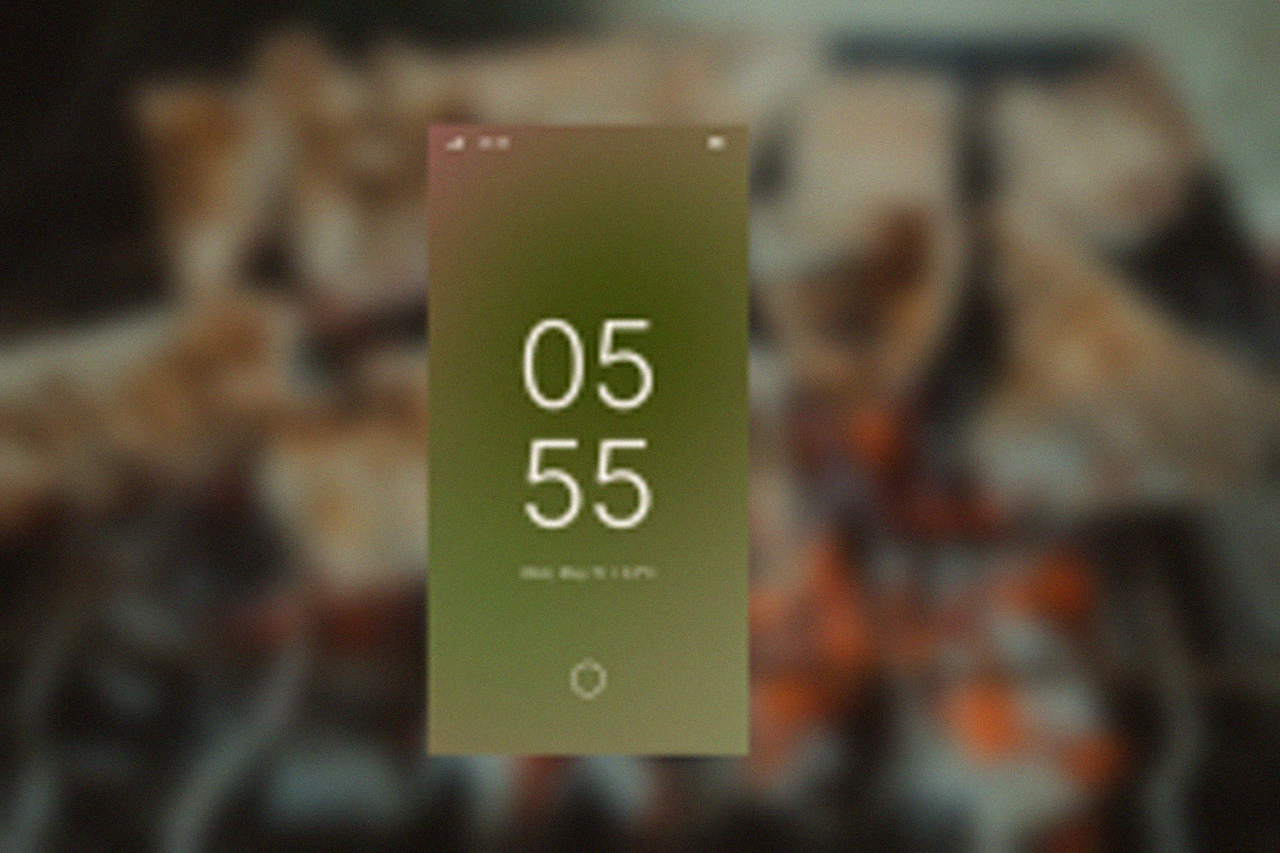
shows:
5,55
